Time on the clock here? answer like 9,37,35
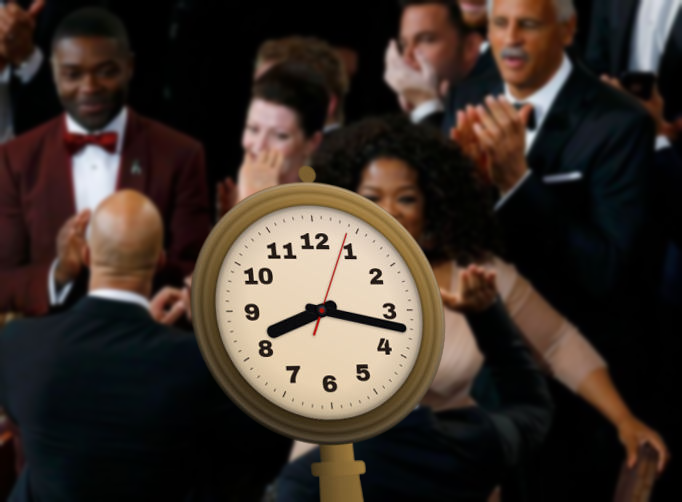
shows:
8,17,04
